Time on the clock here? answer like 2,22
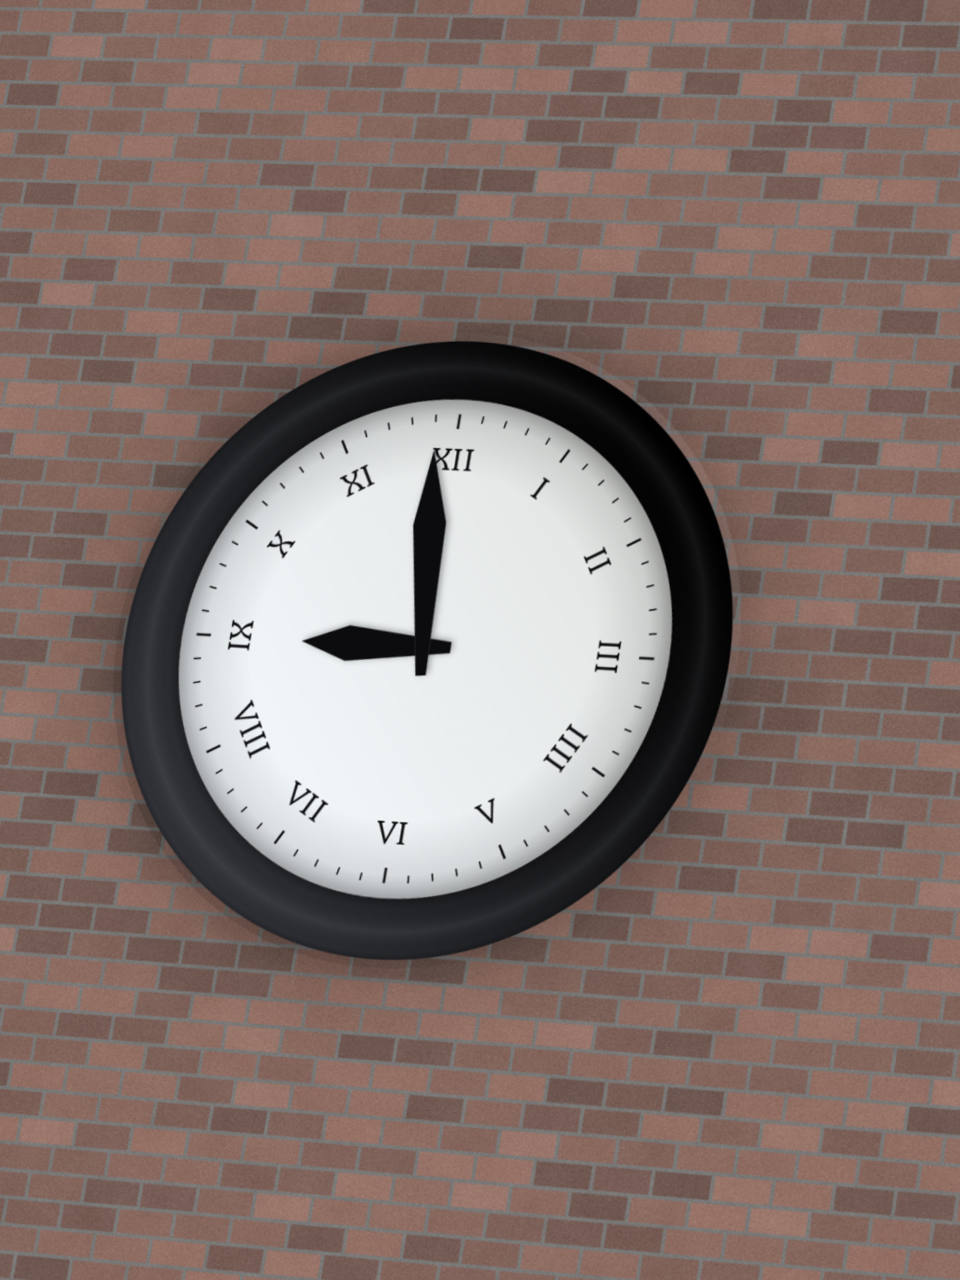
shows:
8,59
